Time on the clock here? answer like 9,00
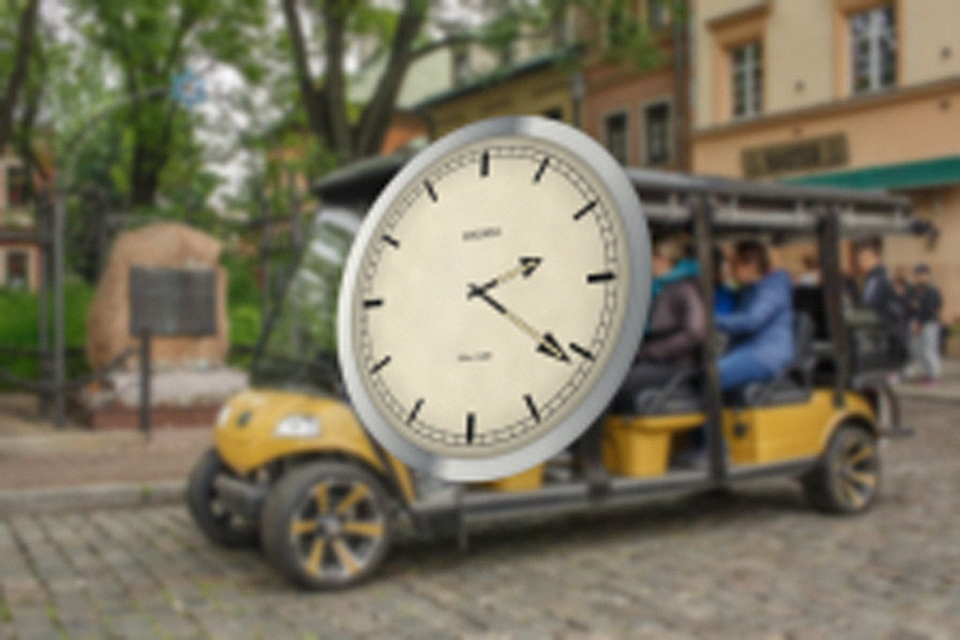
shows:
2,21
